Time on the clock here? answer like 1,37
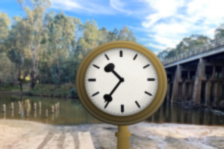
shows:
10,36
